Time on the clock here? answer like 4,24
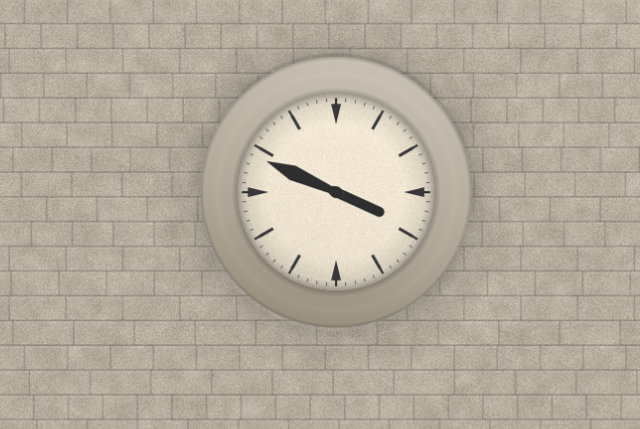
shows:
3,49
